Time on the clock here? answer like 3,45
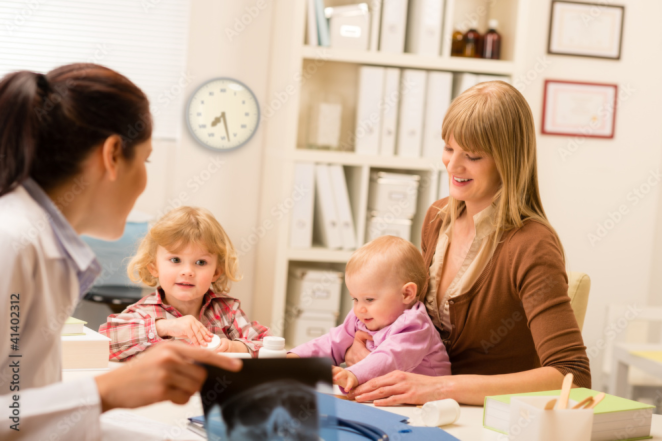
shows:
7,28
